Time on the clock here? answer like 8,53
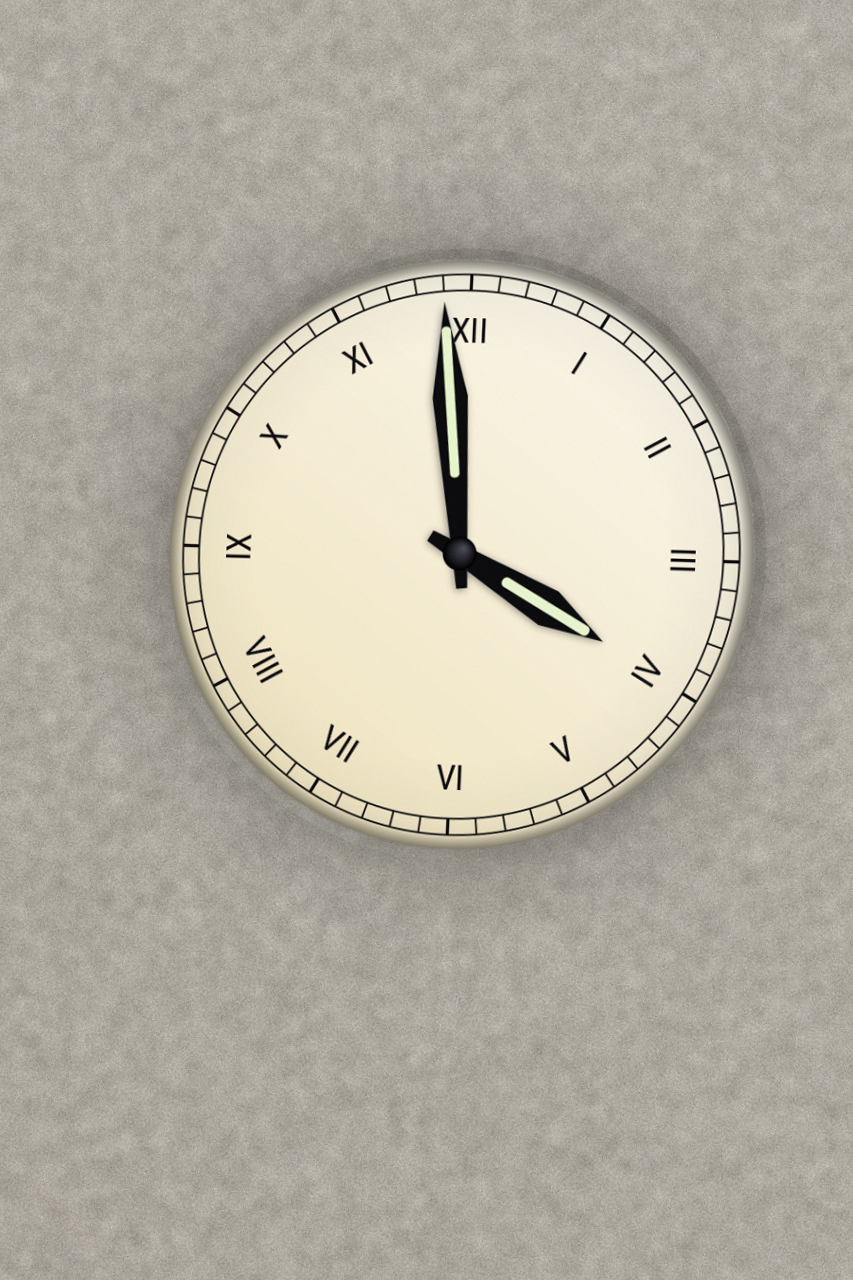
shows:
3,59
